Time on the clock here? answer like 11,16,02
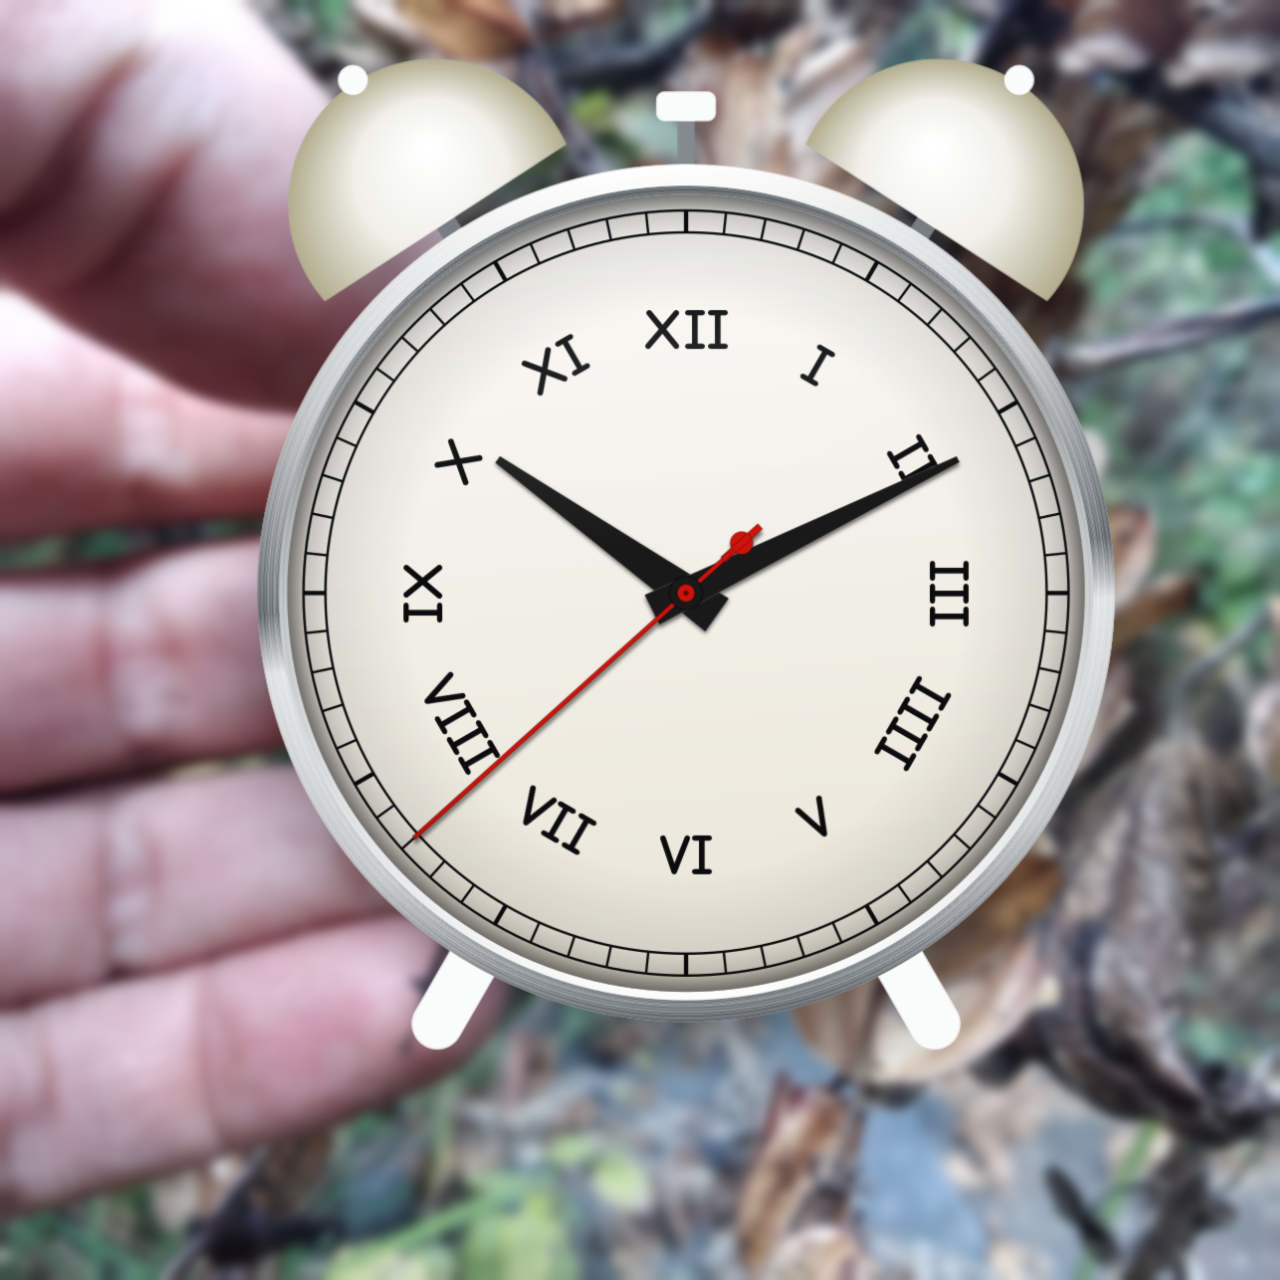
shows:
10,10,38
